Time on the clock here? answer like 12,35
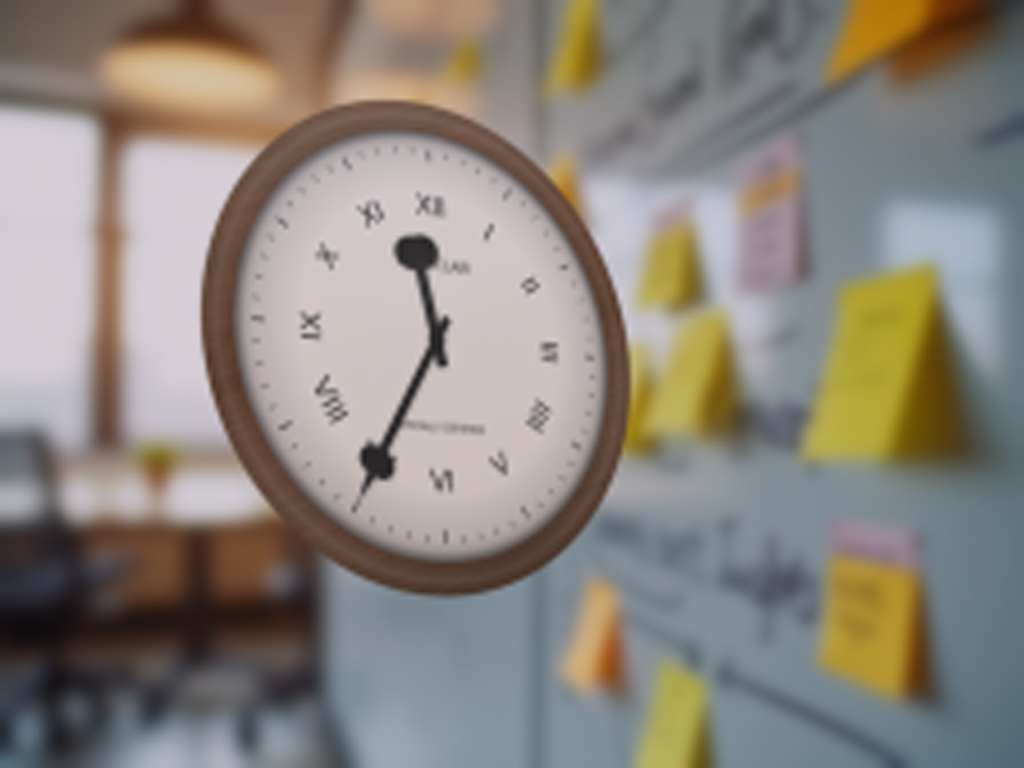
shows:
11,35
